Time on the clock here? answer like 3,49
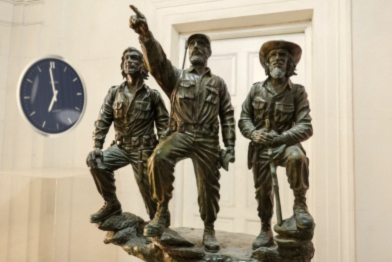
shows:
6,59
